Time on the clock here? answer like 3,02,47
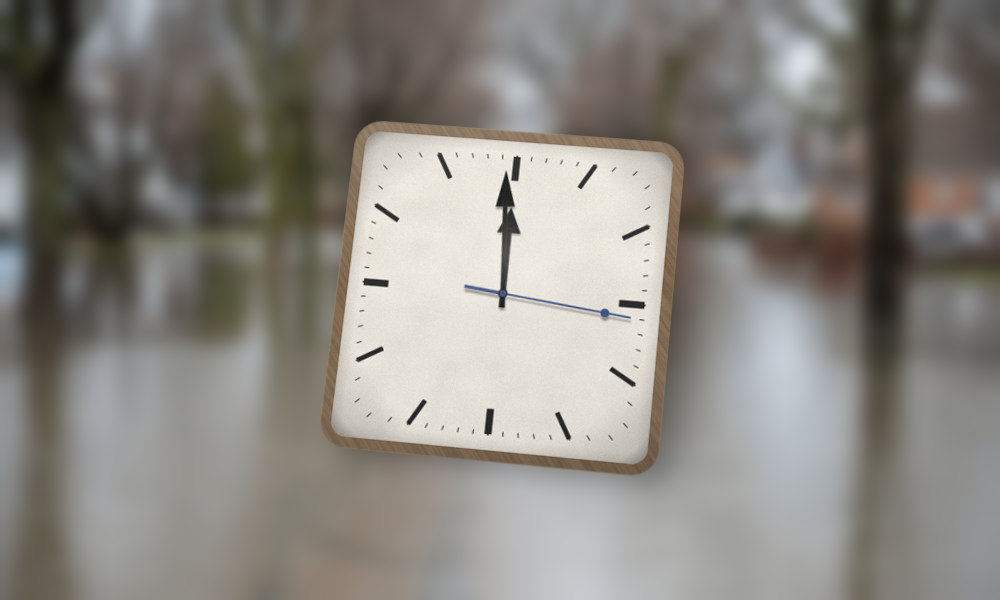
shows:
11,59,16
